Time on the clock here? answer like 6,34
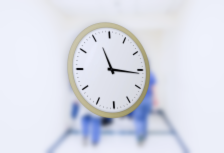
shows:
11,16
